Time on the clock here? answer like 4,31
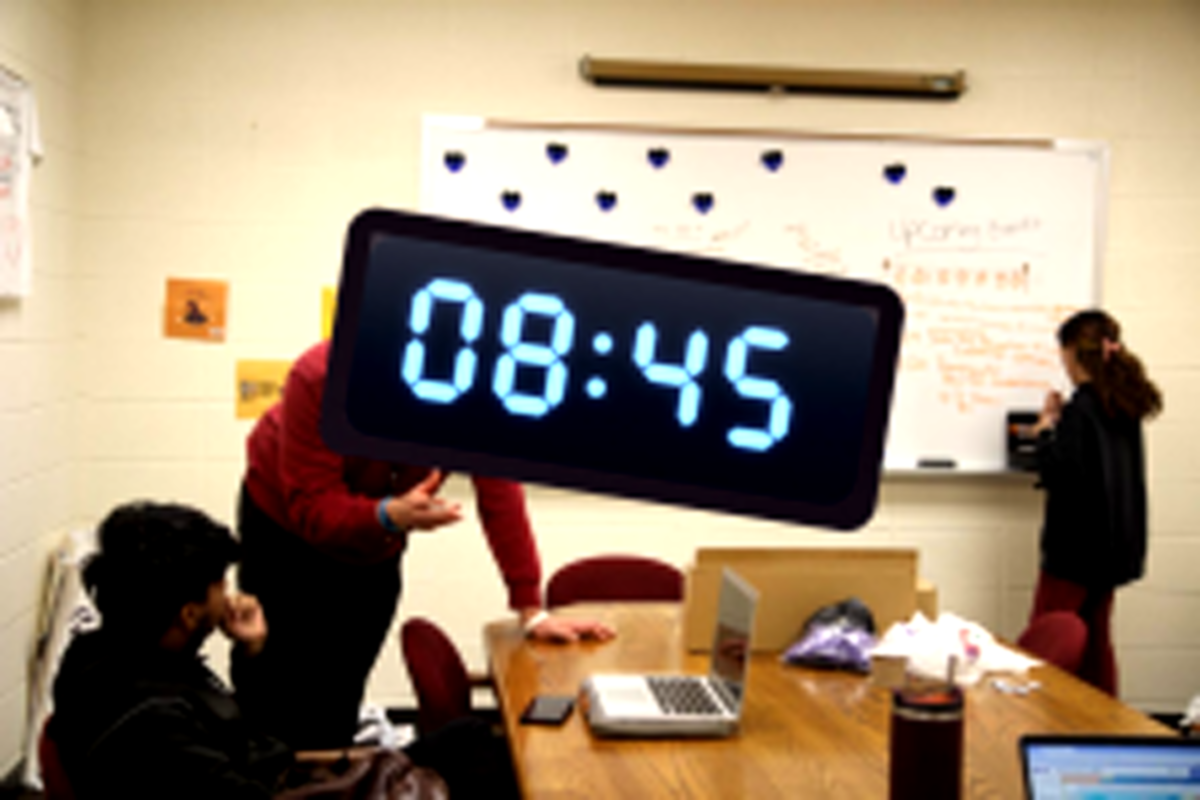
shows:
8,45
